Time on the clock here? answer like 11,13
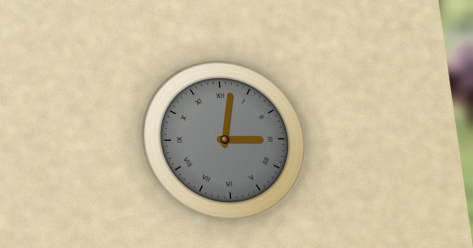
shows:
3,02
